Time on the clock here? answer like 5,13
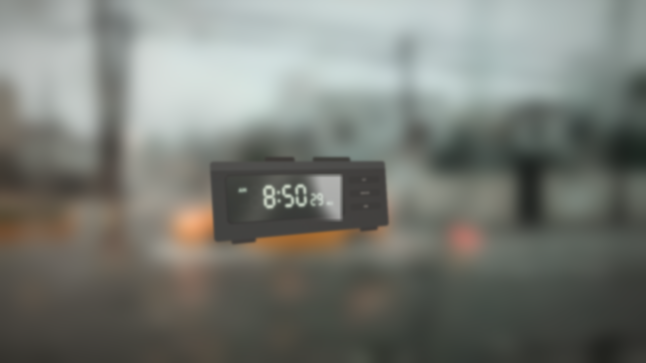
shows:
8,50
